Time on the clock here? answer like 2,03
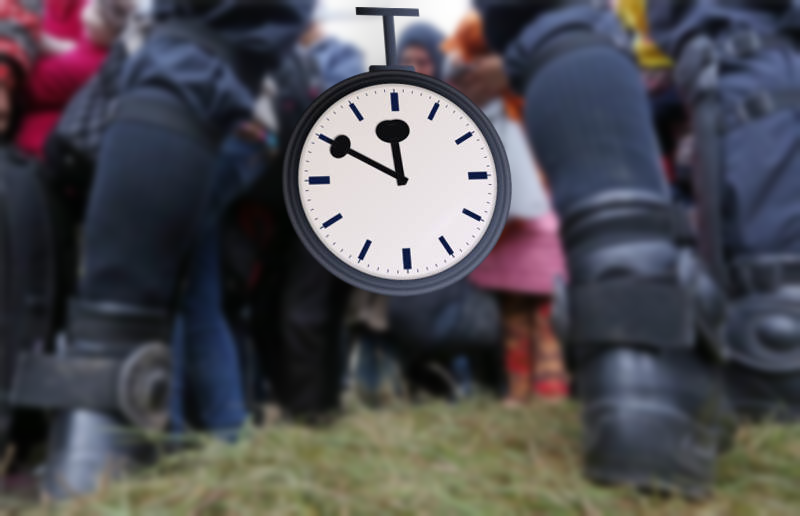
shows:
11,50
